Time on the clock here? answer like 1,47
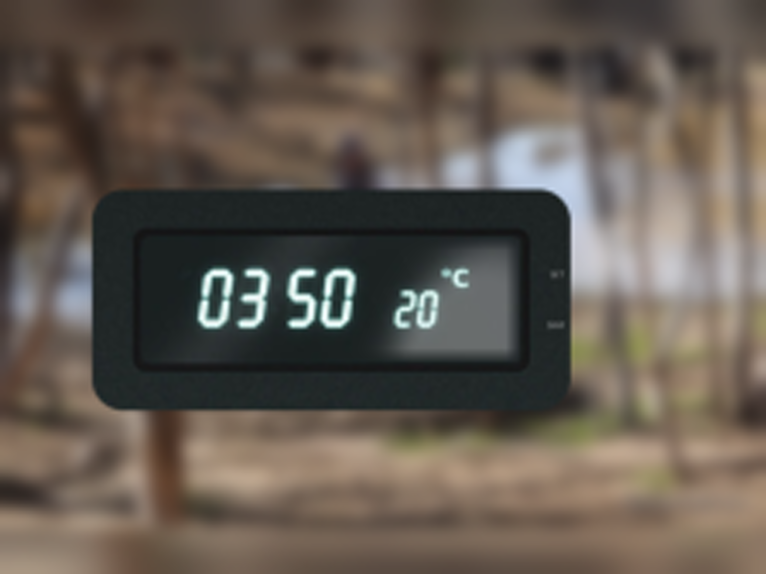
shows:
3,50
